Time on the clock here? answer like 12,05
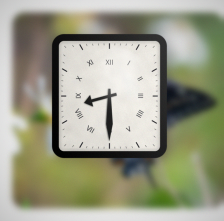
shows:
8,30
